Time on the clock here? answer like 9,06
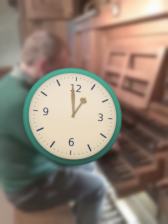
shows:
12,59
